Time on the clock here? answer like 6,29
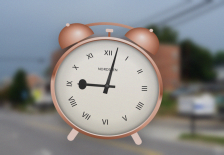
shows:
9,02
